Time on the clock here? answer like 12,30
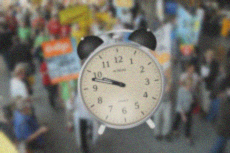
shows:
9,48
